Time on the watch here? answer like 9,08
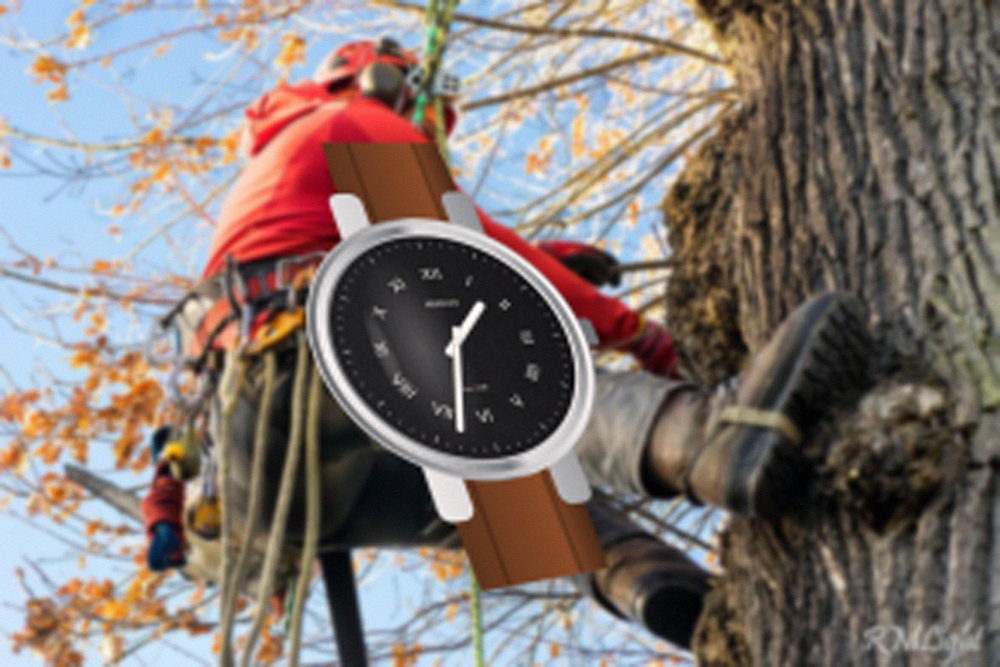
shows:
1,33
